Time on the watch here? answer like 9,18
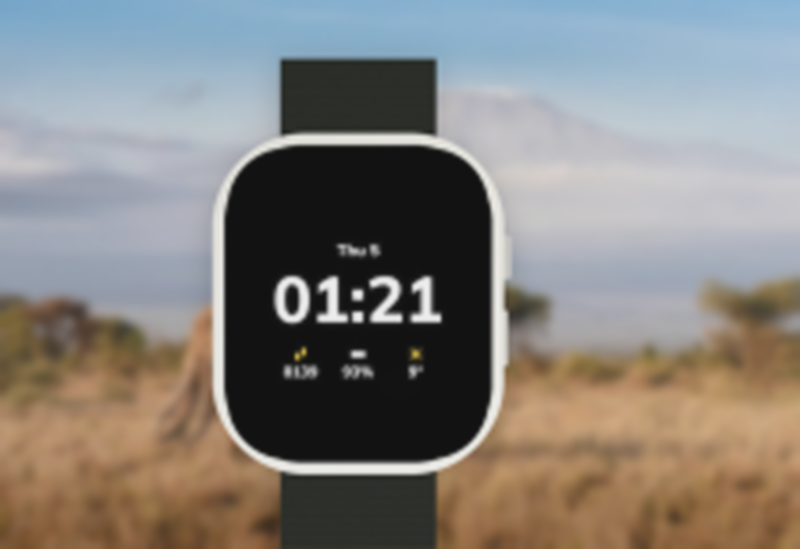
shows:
1,21
